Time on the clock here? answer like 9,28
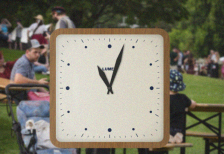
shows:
11,03
